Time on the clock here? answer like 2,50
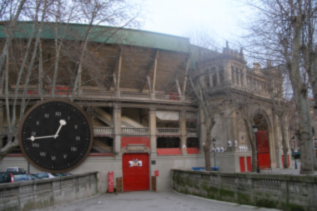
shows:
12,43
